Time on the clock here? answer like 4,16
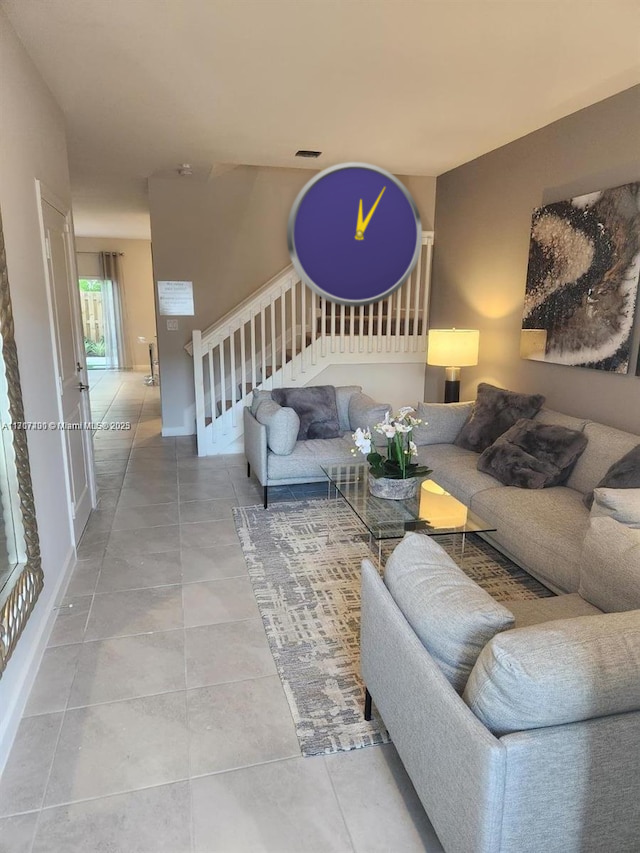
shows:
12,05
